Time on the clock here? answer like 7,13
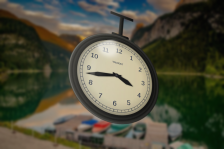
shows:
3,43
